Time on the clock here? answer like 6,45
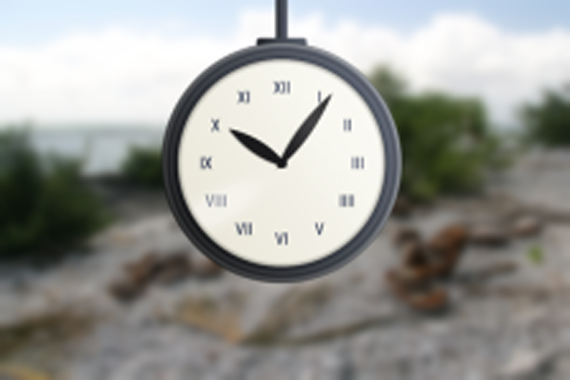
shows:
10,06
